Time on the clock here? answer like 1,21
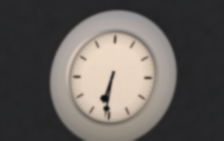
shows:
6,31
